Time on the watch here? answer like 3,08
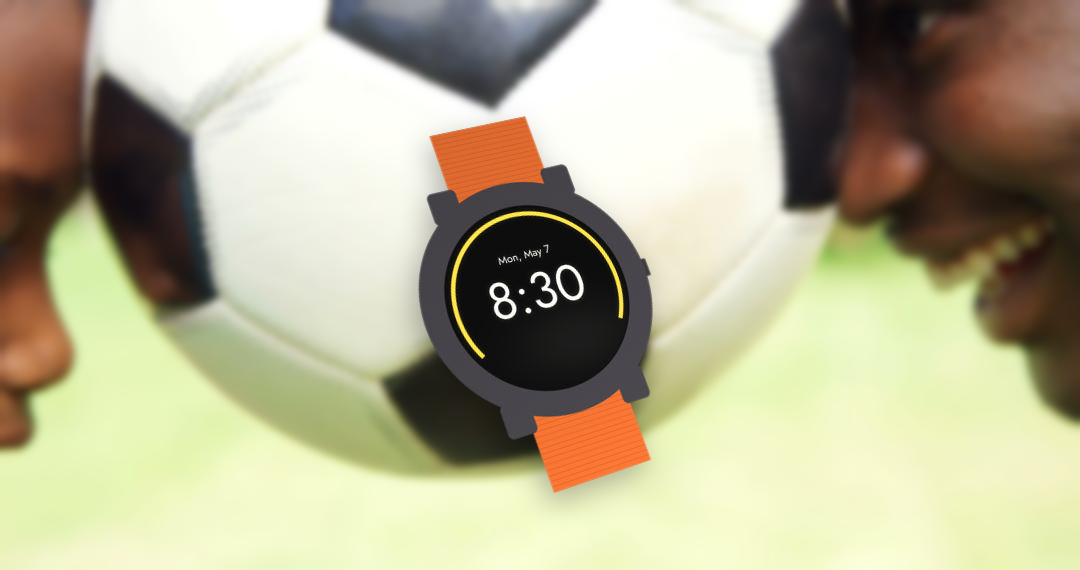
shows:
8,30
